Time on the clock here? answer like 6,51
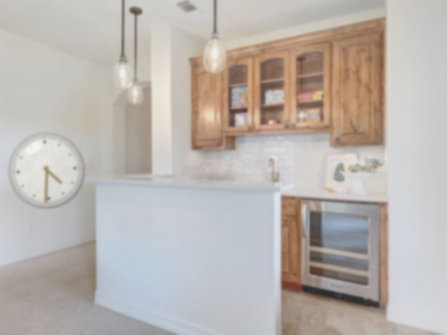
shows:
4,31
